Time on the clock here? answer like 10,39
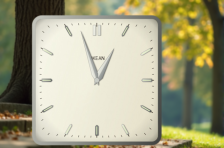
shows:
12,57
